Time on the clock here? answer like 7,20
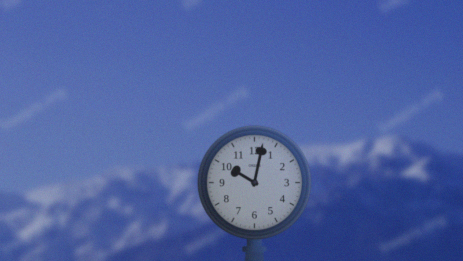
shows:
10,02
